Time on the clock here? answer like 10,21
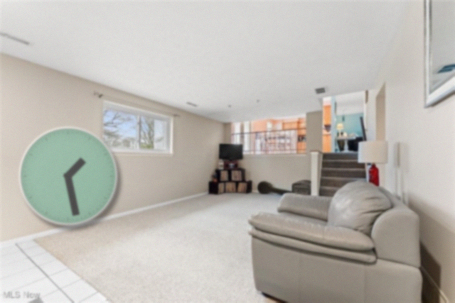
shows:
1,28
